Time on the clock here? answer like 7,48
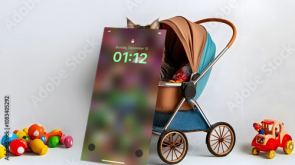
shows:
1,12
